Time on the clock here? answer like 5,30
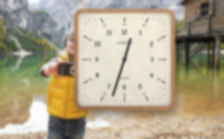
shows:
12,33
